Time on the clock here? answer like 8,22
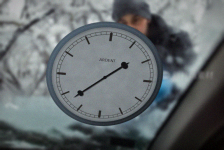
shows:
1,38
